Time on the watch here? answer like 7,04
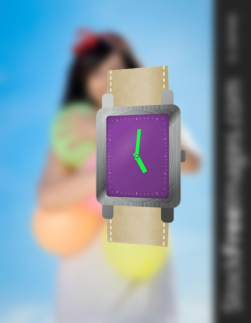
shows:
5,01
